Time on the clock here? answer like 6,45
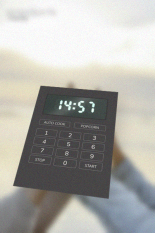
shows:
14,57
